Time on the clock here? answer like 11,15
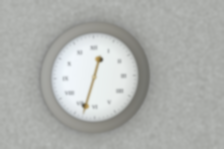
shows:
12,33
